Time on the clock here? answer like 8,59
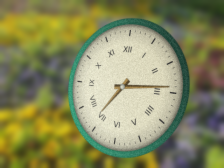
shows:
7,14
